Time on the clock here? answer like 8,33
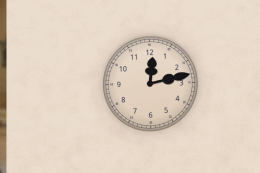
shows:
12,13
